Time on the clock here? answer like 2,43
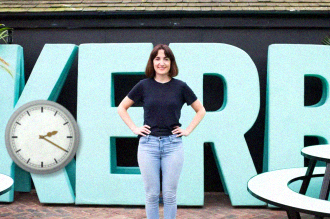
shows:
2,20
